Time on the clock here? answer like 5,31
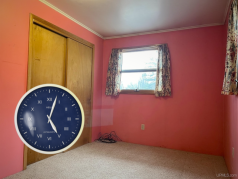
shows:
5,03
